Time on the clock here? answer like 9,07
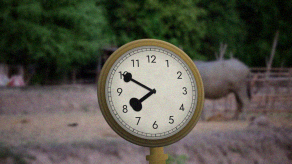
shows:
7,50
